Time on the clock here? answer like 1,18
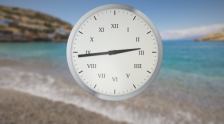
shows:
2,44
